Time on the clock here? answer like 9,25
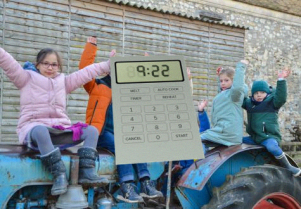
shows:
9,22
